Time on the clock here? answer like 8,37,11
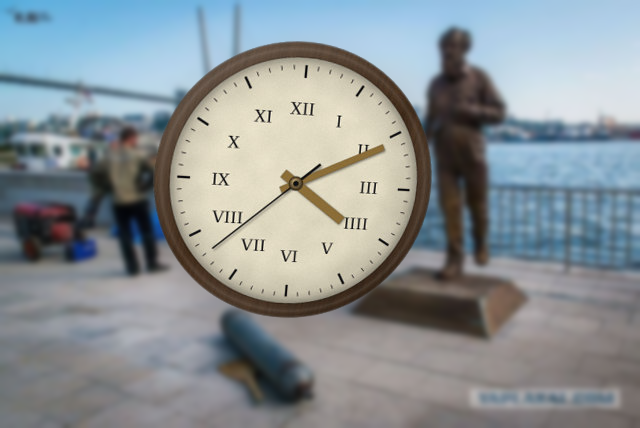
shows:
4,10,38
